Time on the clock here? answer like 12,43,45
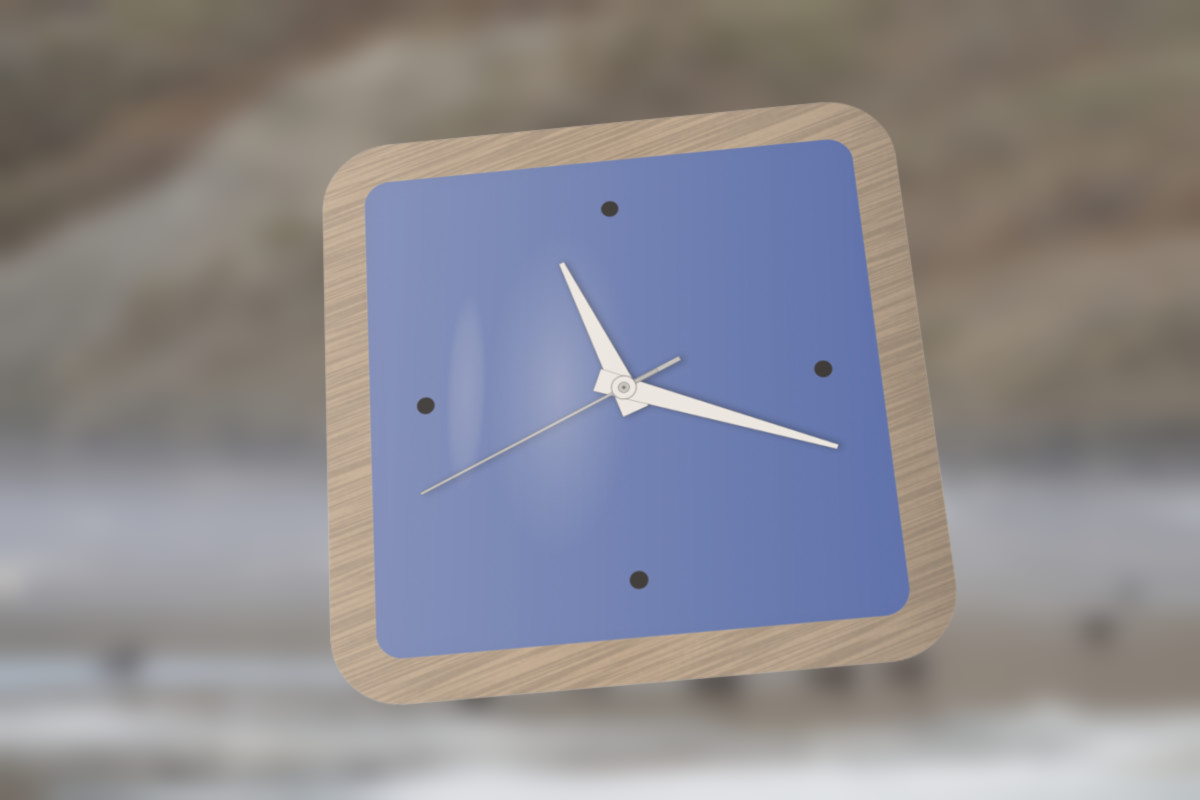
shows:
11,18,41
